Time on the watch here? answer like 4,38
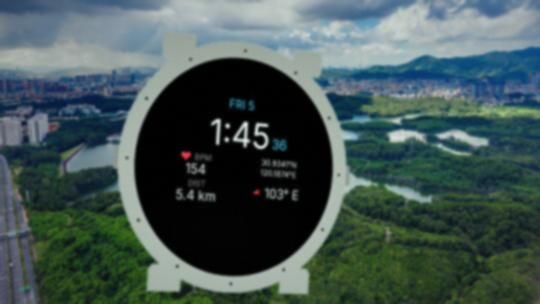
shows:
1,45
